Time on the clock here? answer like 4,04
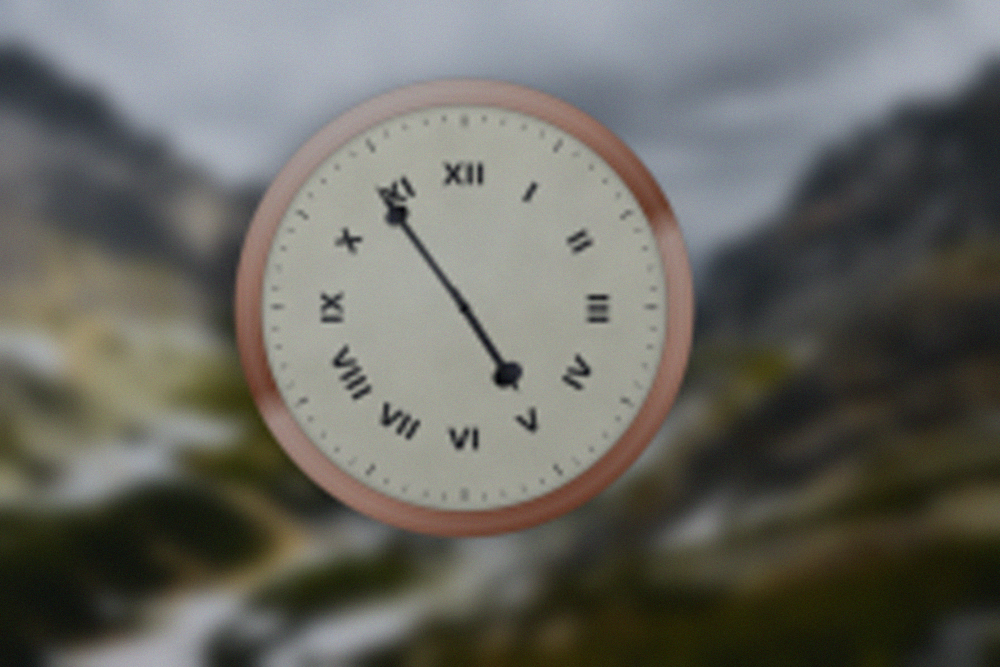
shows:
4,54
